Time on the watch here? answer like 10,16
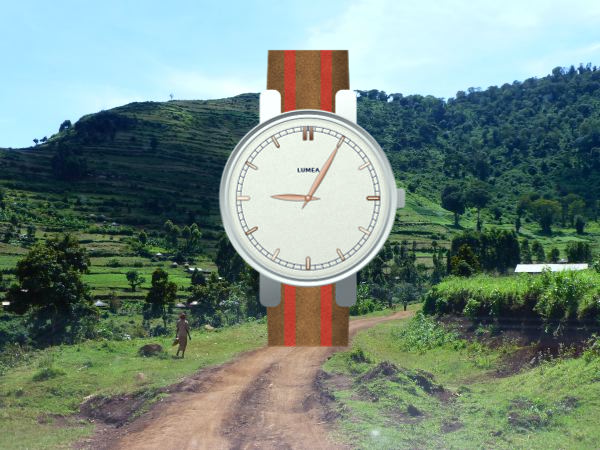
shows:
9,05
